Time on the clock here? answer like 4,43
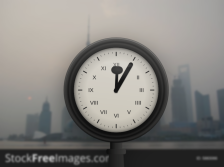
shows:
12,05
